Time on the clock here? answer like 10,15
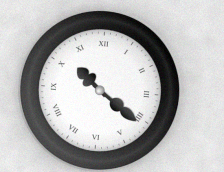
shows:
10,21
